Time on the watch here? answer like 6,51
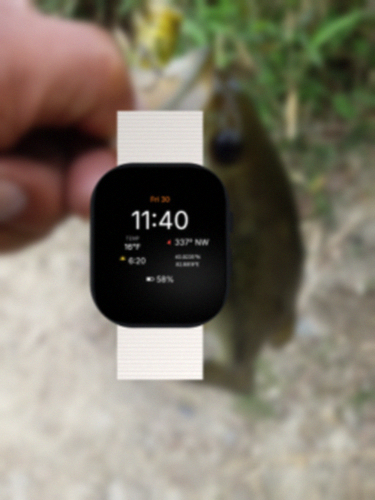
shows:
11,40
